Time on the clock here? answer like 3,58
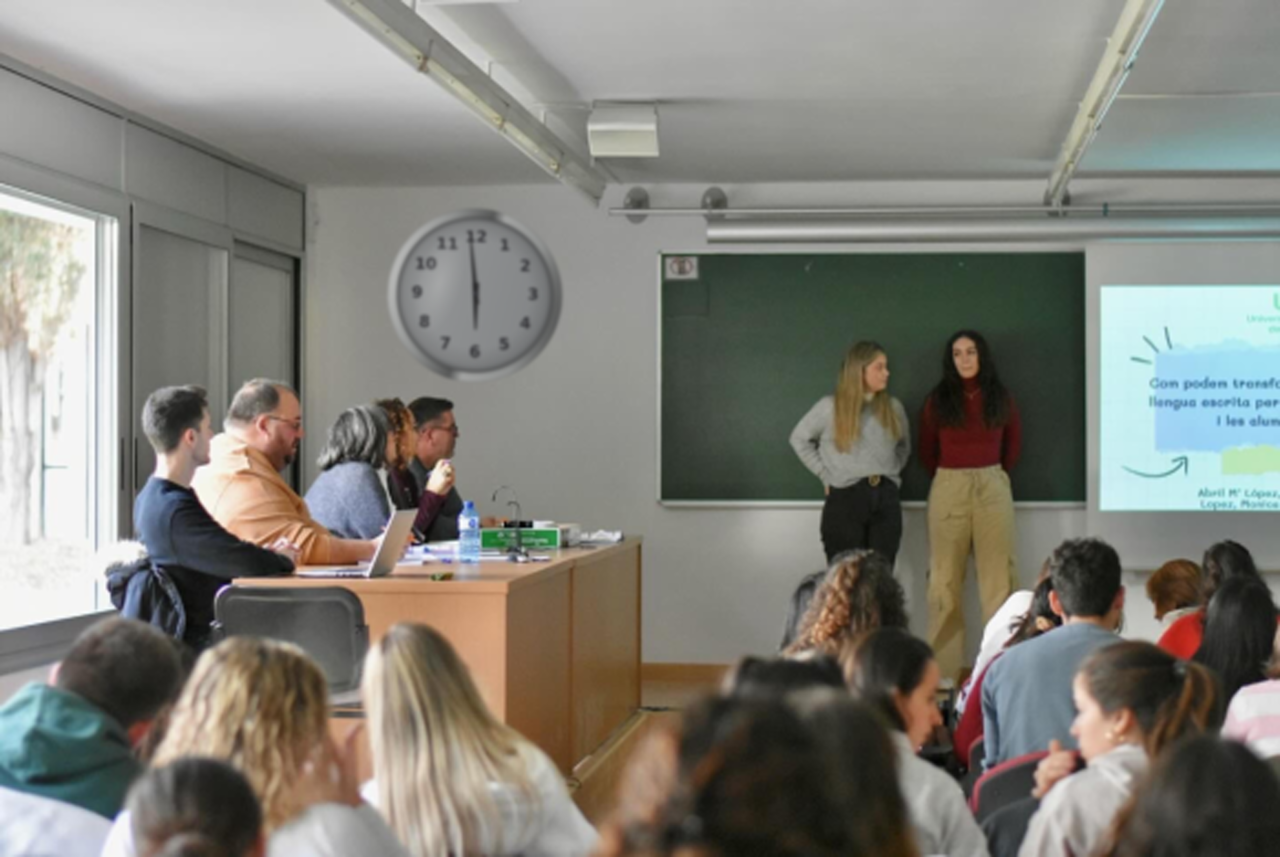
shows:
5,59
